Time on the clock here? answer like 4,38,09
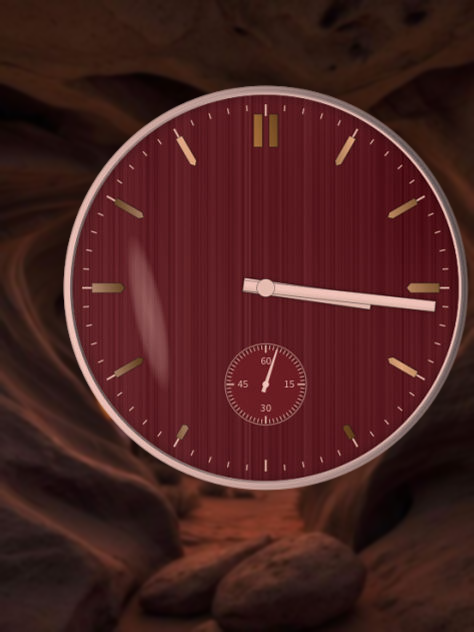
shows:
3,16,03
